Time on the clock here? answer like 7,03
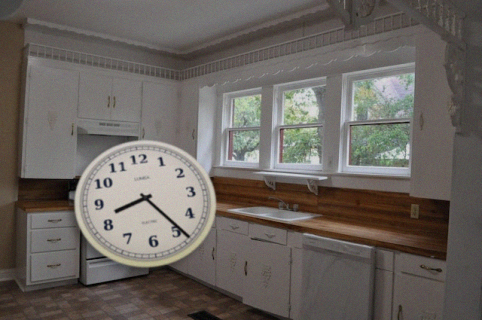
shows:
8,24
